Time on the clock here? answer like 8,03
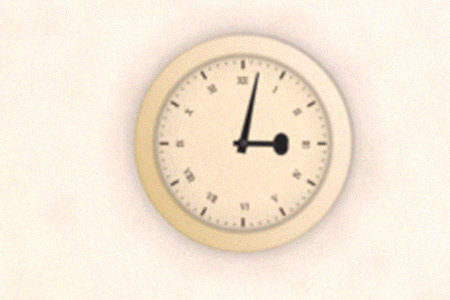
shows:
3,02
